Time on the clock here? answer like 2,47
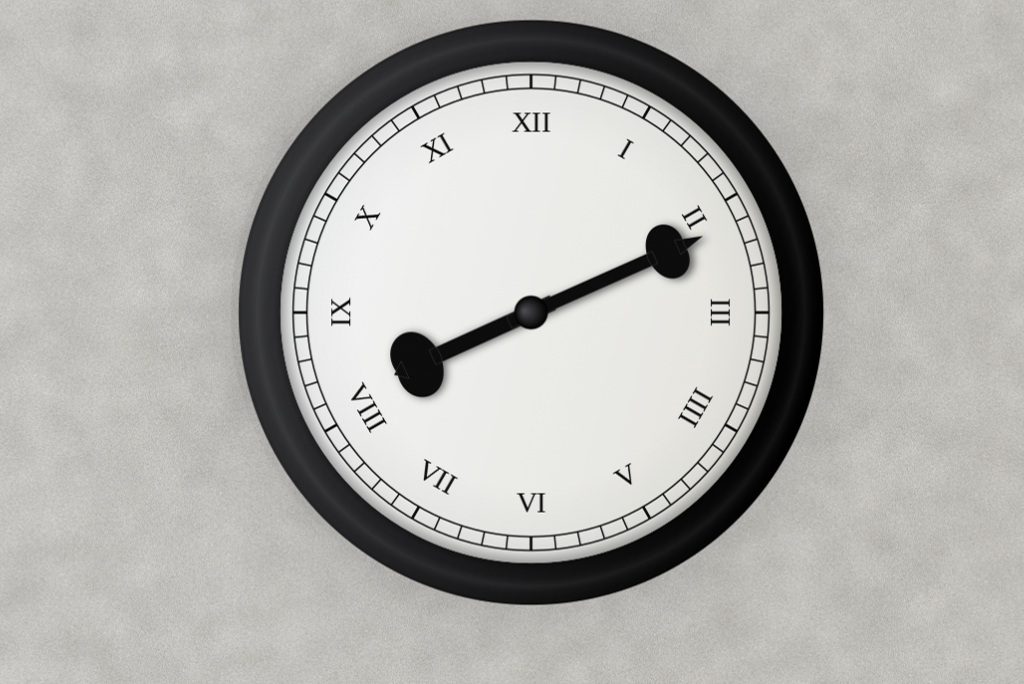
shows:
8,11
